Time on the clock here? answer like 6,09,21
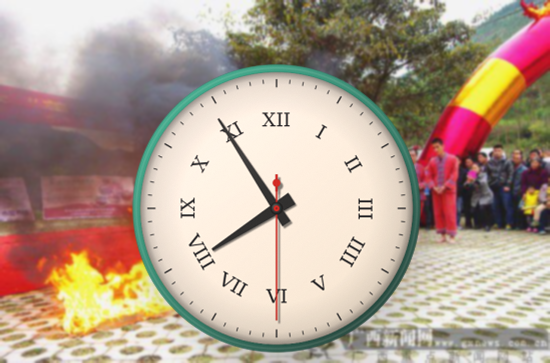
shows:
7,54,30
